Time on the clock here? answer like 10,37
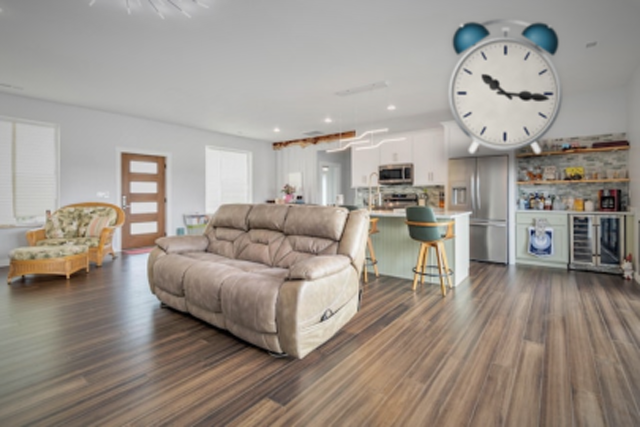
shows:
10,16
